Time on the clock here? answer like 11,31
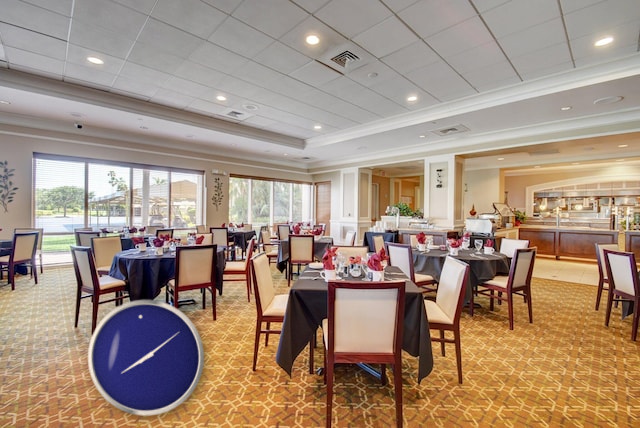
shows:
8,10
